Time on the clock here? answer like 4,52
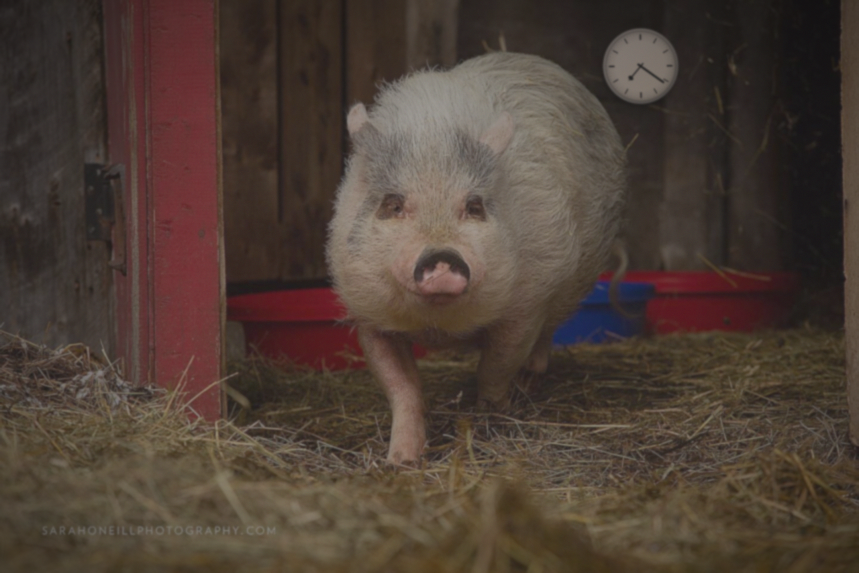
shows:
7,21
